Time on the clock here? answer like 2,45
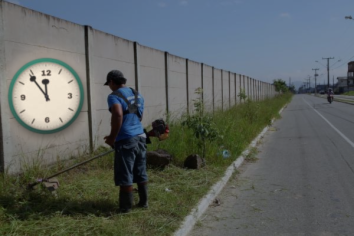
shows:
11,54
